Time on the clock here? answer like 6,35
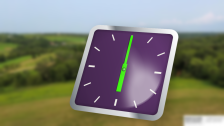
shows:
6,00
